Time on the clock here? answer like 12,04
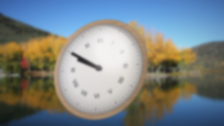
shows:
9,50
